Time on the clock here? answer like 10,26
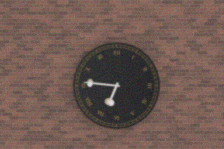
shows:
6,46
